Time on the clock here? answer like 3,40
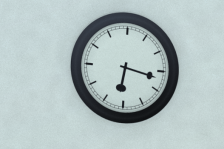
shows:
6,17
